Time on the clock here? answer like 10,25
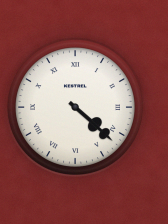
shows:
4,22
